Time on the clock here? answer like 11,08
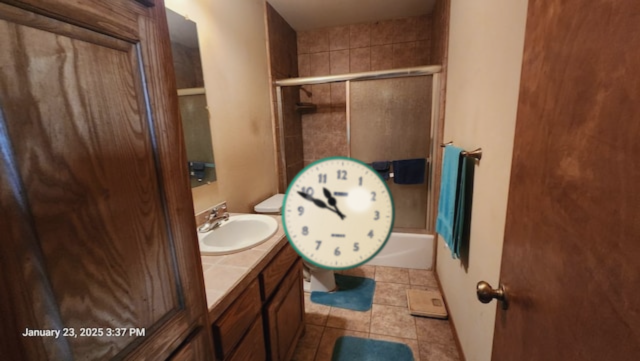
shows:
10,49
